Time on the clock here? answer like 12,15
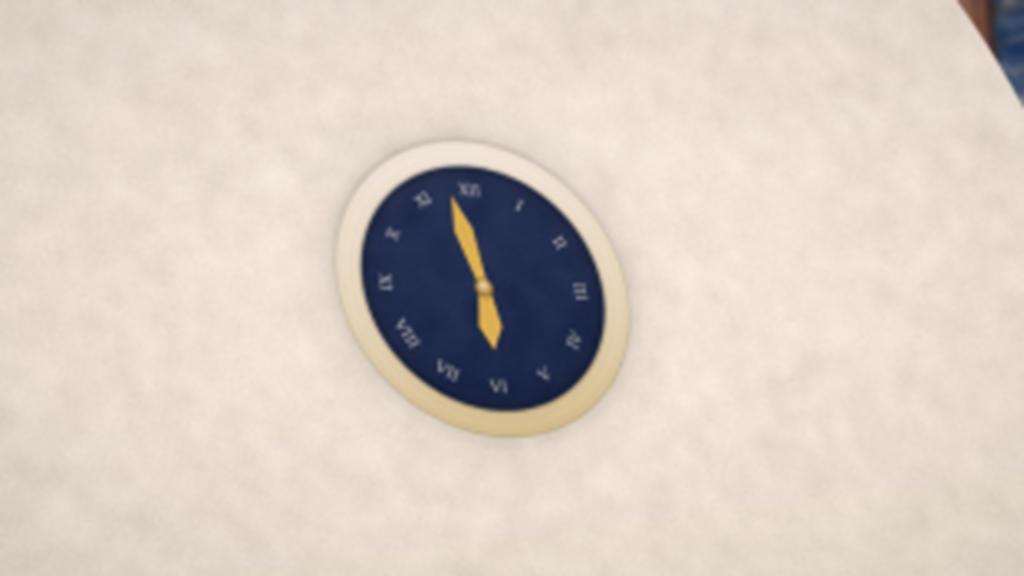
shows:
5,58
